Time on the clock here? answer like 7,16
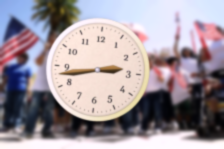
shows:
2,43
